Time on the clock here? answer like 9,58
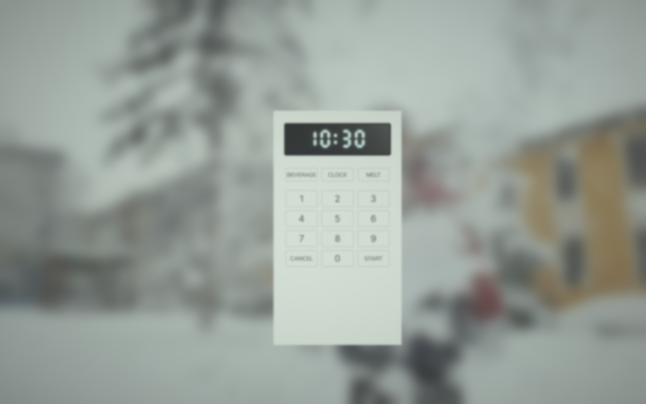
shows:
10,30
